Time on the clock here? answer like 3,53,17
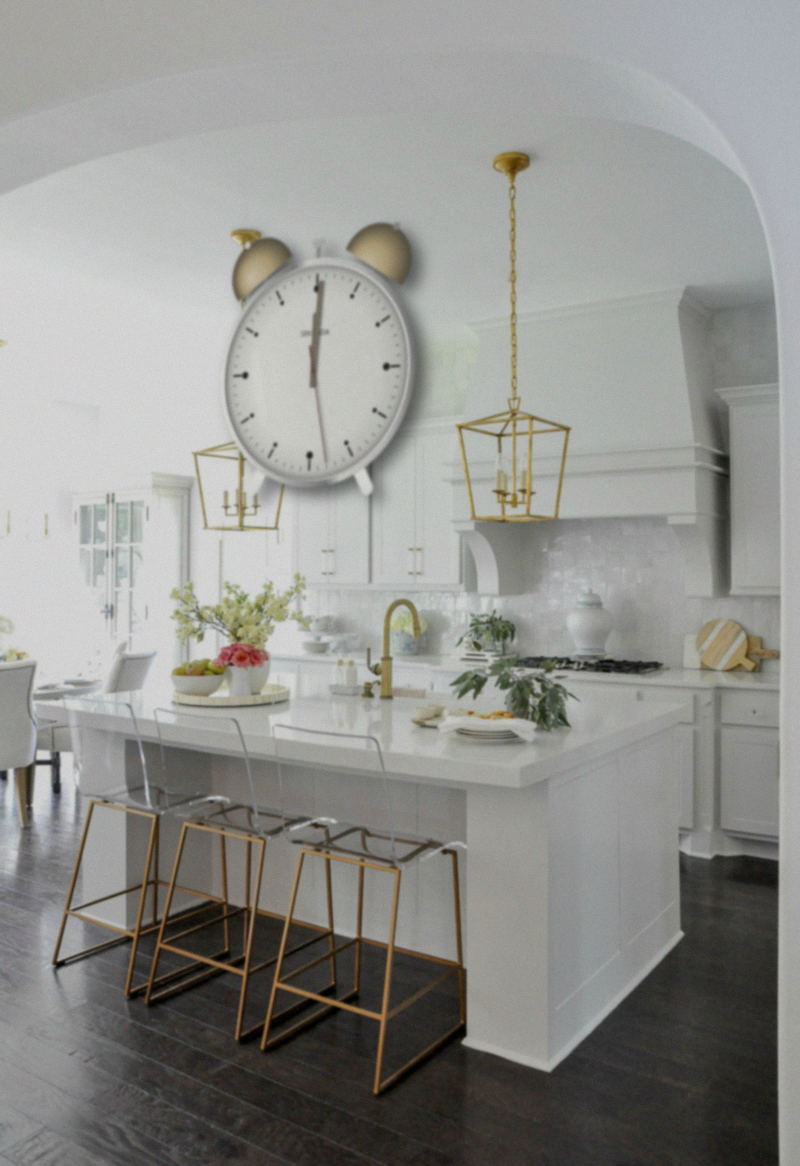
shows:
12,00,28
